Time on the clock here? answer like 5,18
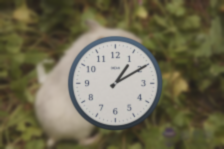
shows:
1,10
